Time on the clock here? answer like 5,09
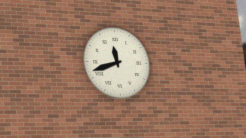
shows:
11,42
